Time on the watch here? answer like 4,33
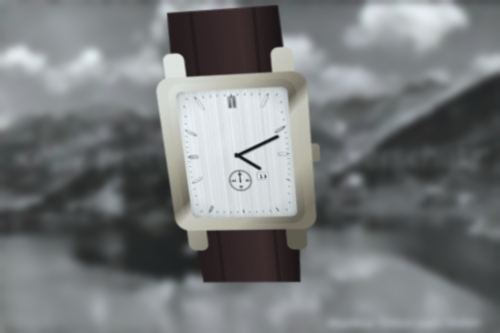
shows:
4,11
